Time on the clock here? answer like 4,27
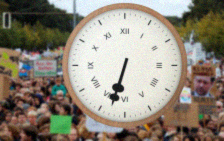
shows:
6,33
